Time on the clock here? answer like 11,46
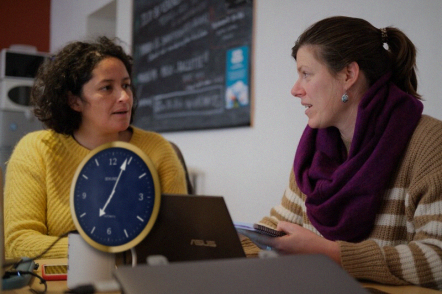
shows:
7,04
